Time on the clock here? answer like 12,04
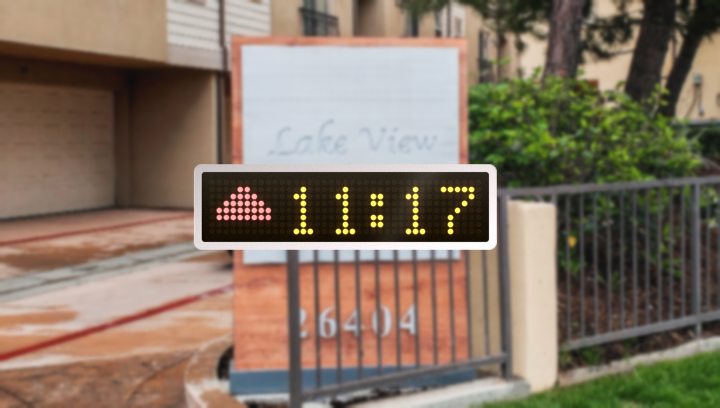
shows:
11,17
